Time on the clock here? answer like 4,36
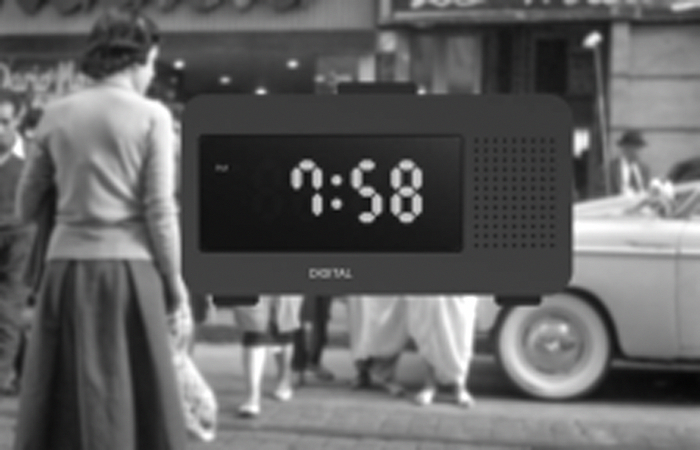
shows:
7,58
